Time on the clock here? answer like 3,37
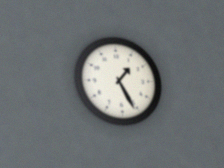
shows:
1,26
